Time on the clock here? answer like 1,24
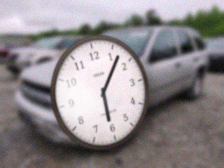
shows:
6,07
